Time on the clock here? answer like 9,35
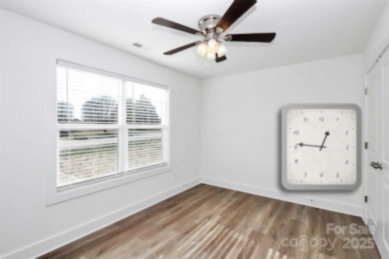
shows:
12,46
